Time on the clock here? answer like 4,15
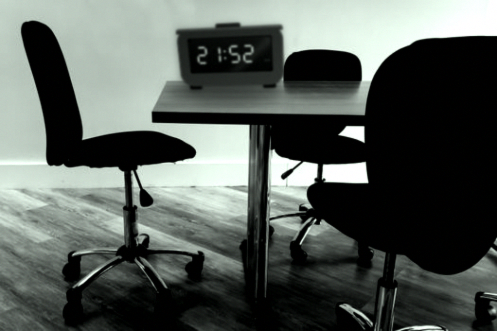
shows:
21,52
